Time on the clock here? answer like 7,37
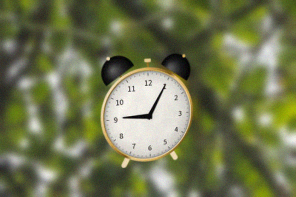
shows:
9,05
